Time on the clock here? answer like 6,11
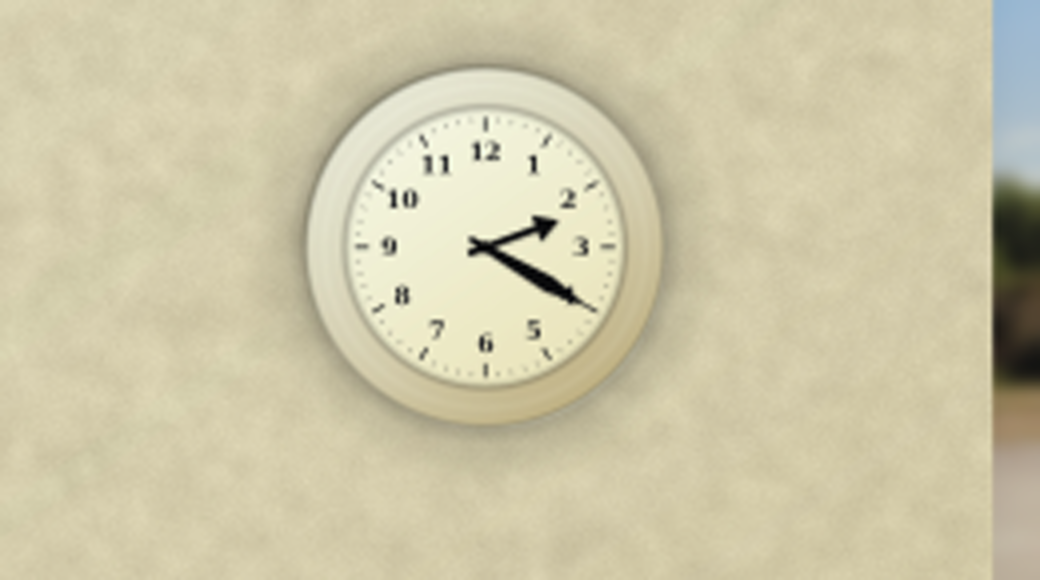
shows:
2,20
